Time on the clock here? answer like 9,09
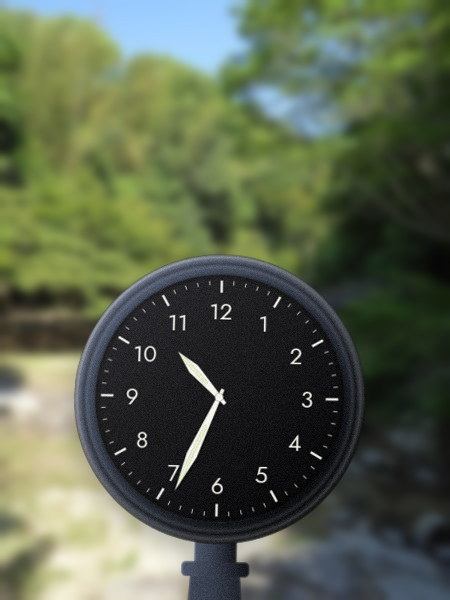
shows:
10,34
